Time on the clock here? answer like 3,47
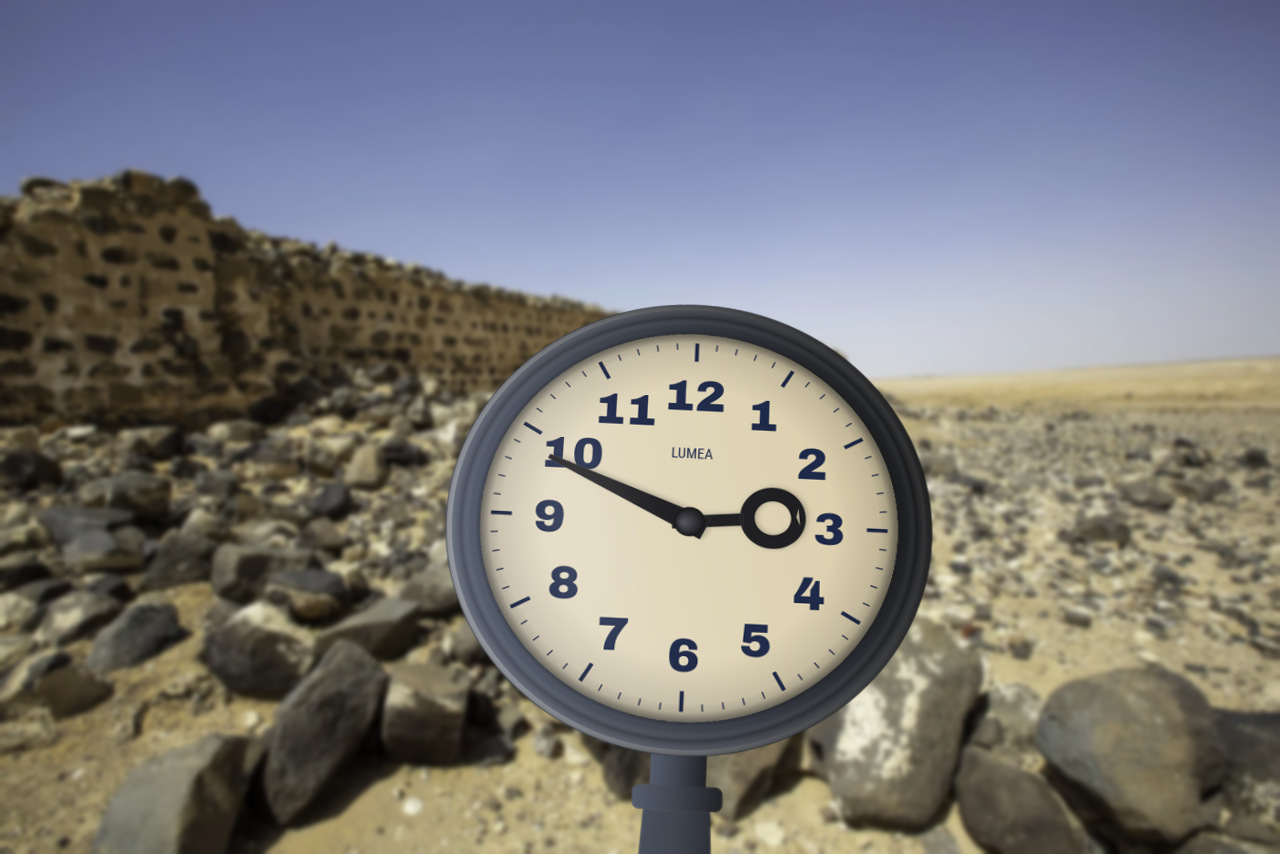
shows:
2,49
